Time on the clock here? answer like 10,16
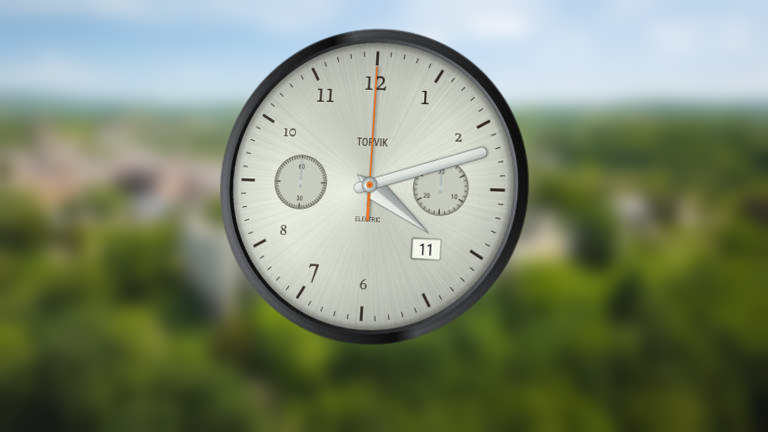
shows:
4,12
